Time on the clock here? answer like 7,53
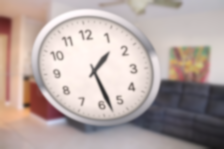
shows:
1,28
